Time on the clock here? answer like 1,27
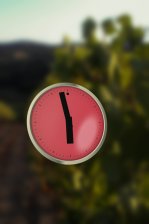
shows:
5,58
